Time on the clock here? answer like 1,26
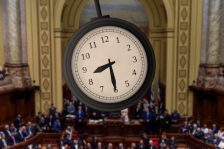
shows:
8,30
